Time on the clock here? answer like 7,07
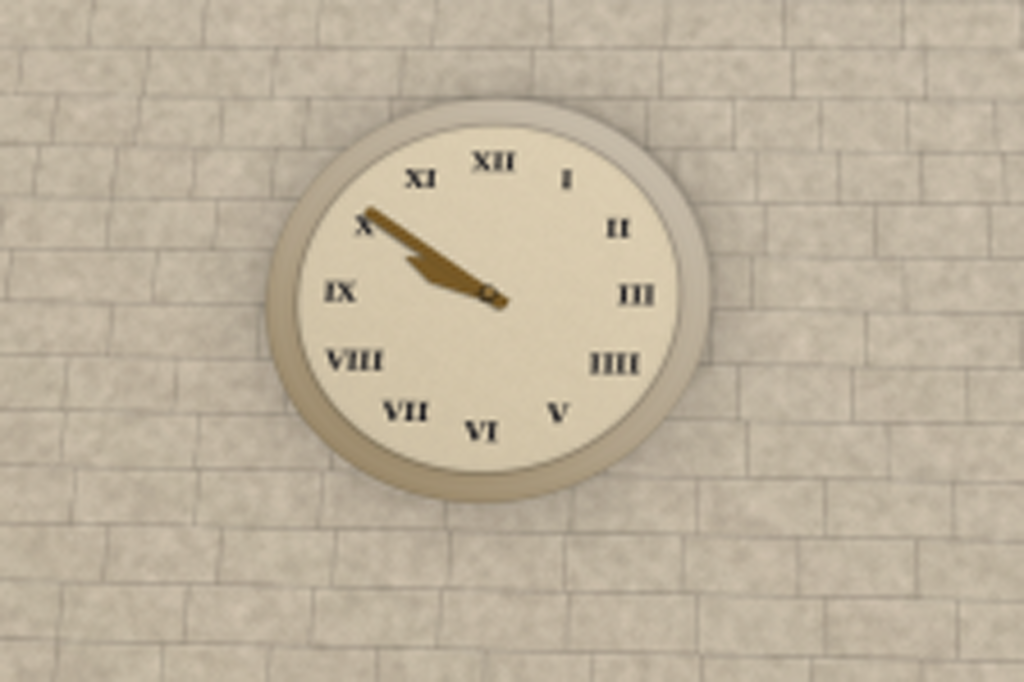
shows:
9,51
